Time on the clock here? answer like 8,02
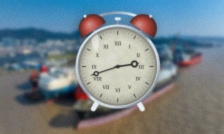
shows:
2,42
